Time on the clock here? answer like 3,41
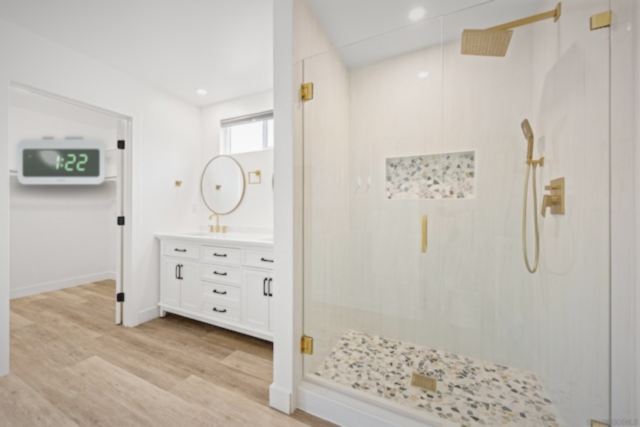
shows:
1,22
